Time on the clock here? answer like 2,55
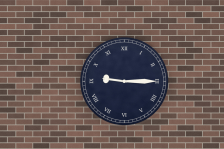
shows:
9,15
